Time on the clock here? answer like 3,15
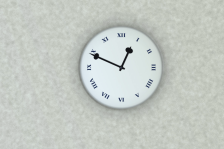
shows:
12,49
